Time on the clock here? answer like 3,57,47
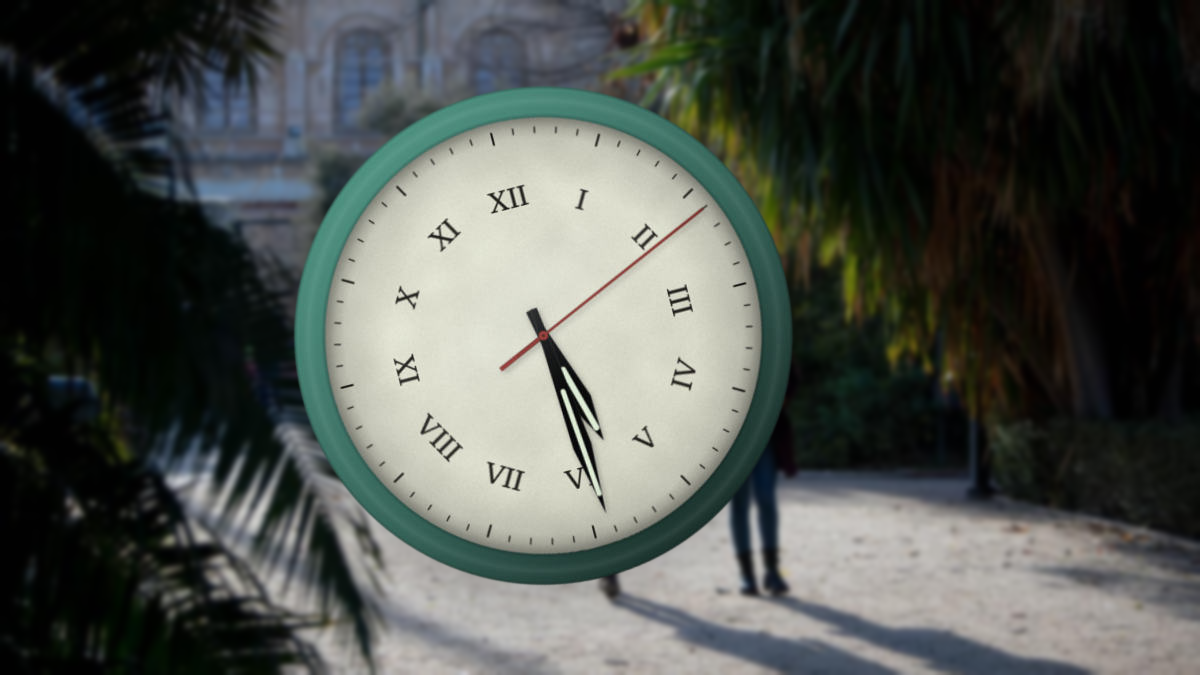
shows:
5,29,11
